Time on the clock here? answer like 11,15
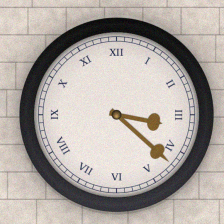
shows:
3,22
